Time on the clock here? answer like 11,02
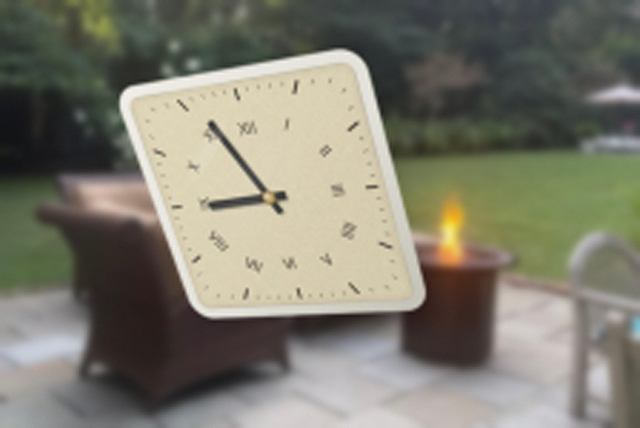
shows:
8,56
